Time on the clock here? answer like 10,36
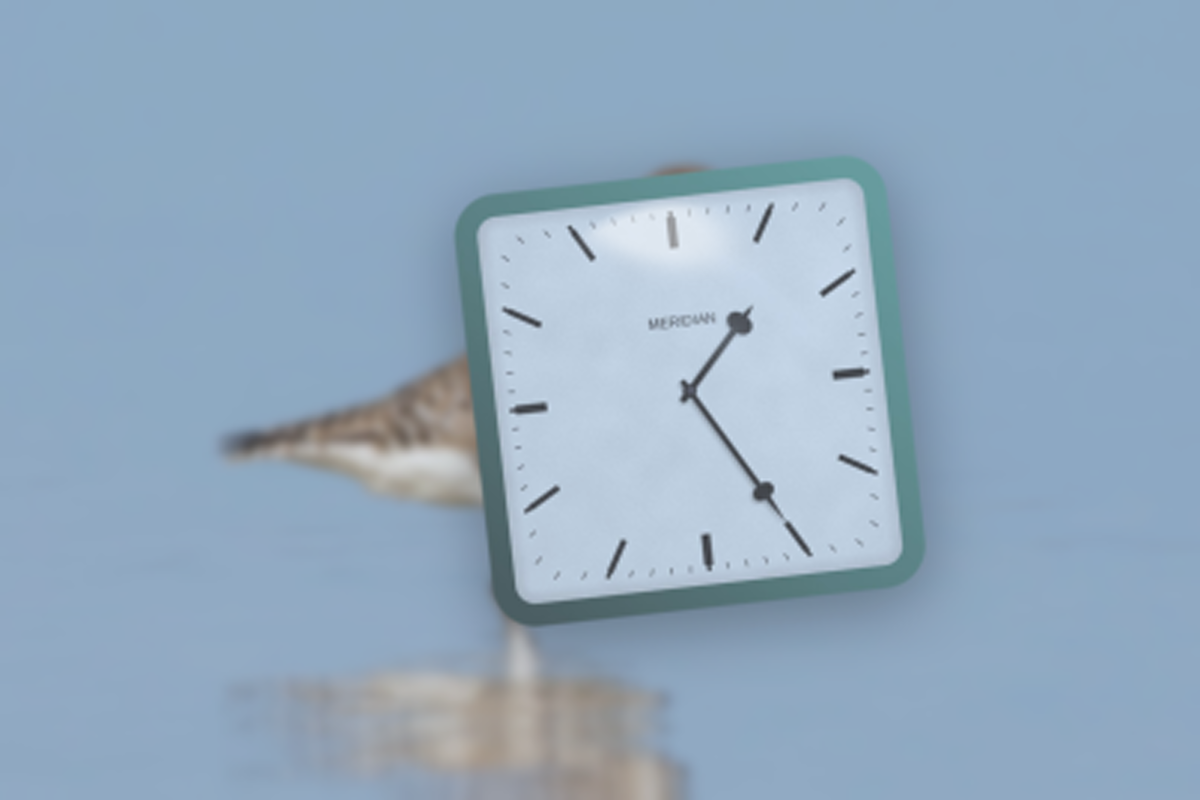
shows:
1,25
